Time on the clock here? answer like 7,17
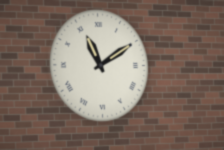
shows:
11,10
